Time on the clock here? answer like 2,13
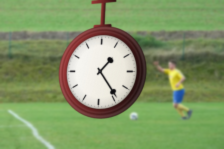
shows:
1,24
